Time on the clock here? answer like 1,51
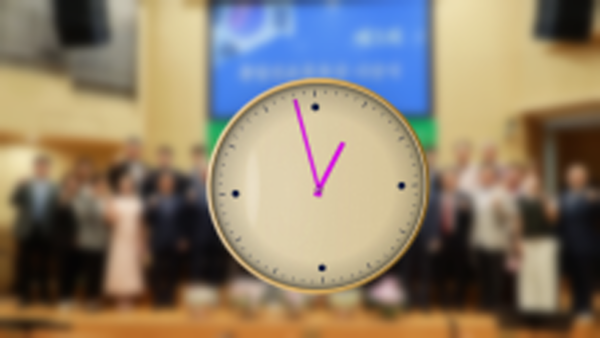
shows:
12,58
